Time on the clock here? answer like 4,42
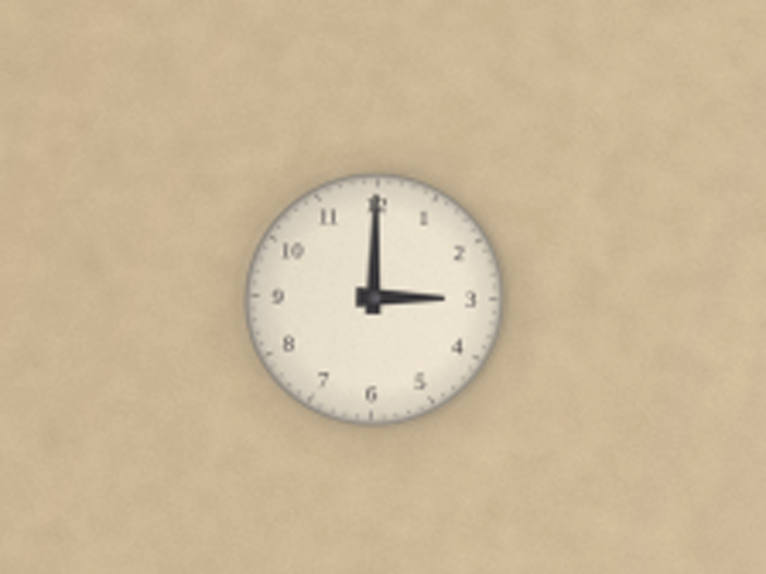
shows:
3,00
